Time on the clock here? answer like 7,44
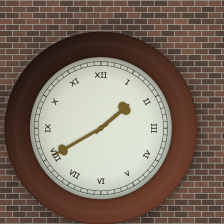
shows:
1,40
